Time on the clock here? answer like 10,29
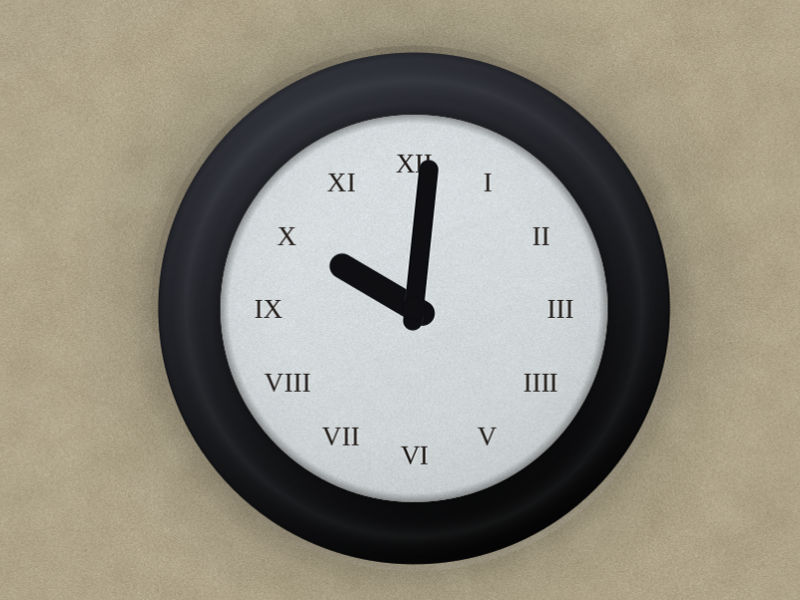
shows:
10,01
